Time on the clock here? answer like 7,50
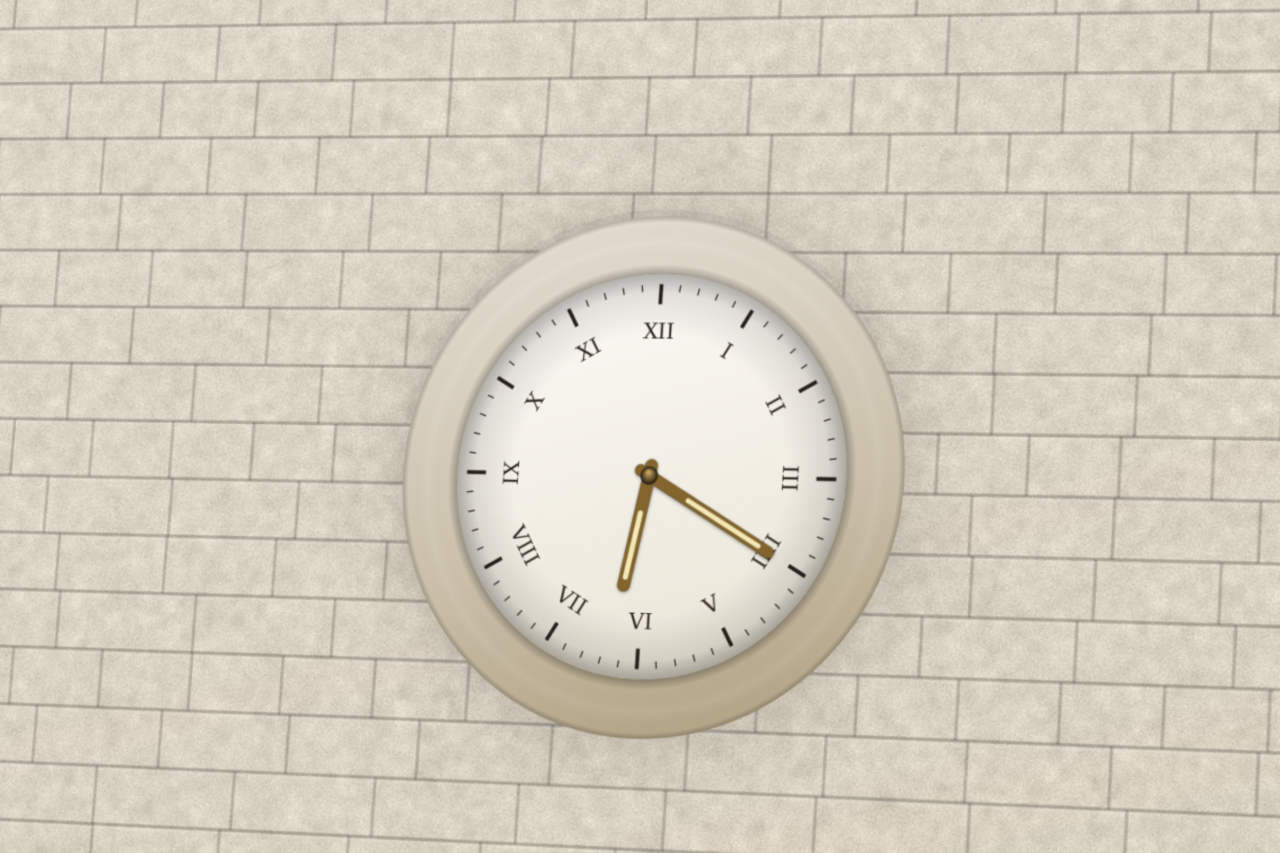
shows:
6,20
